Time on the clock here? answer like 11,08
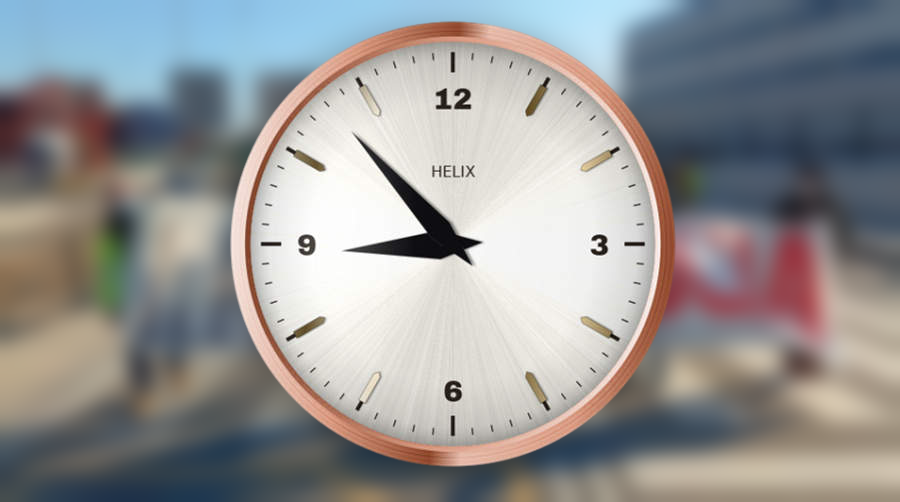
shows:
8,53
